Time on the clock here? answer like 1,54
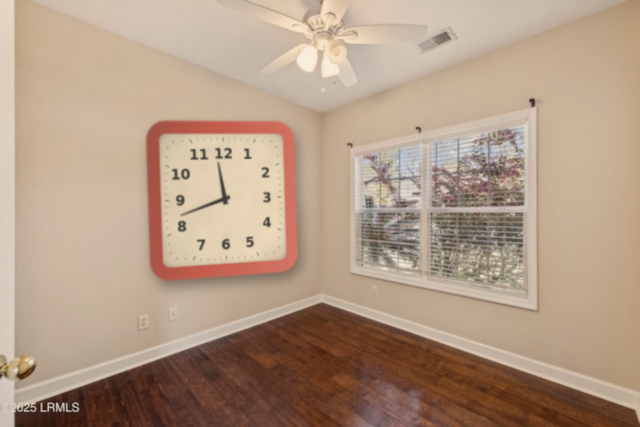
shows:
11,42
